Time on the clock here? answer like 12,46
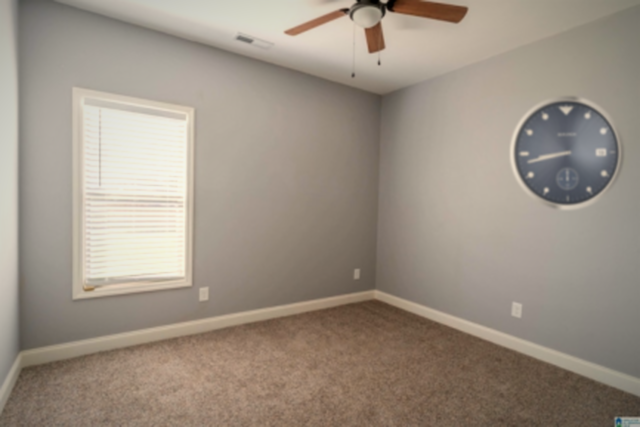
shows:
8,43
